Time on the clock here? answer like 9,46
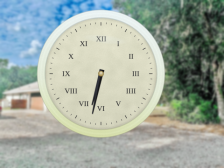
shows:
6,32
